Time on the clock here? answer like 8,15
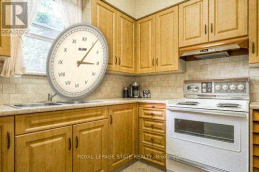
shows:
3,06
